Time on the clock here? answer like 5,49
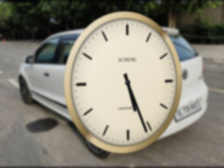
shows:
5,26
